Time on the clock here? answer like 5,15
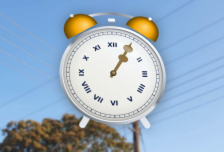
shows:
1,05
